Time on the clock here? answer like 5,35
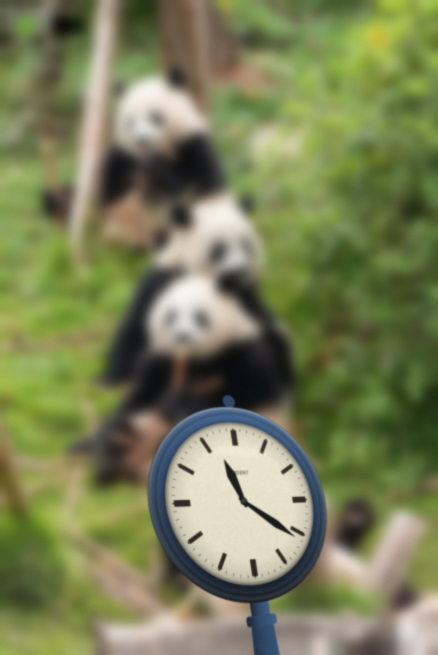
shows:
11,21
